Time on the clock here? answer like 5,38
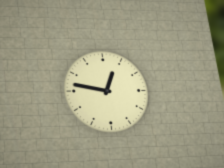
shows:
12,47
